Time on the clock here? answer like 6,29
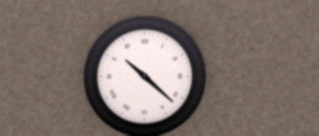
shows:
10,22
